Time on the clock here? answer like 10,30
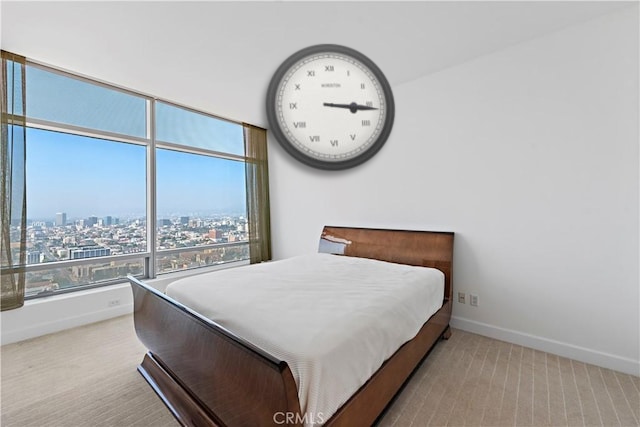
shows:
3,16
